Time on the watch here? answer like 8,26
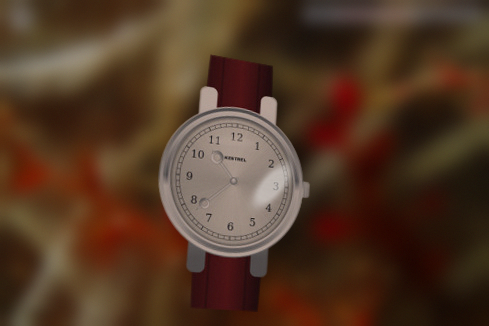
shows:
10,38
